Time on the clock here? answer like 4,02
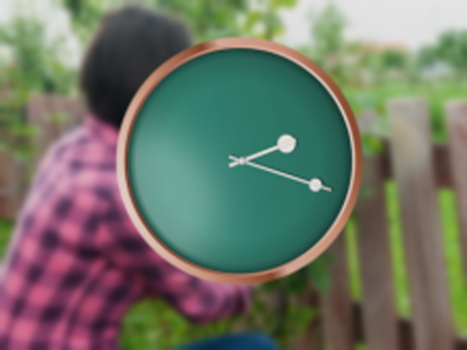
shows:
2,18
